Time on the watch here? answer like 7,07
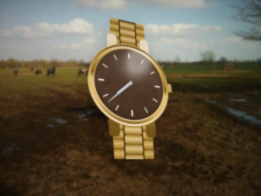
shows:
7,38
